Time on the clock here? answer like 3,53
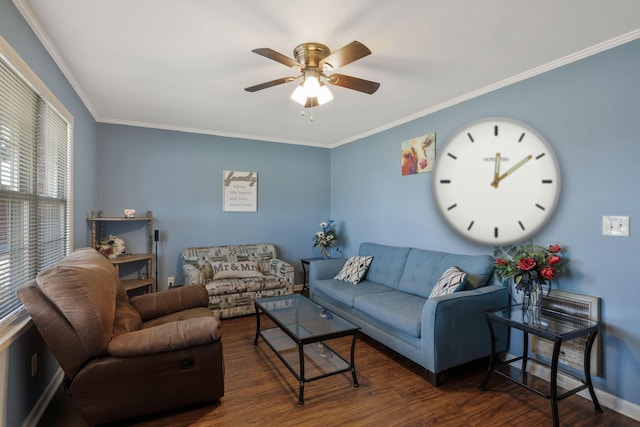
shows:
12,09
